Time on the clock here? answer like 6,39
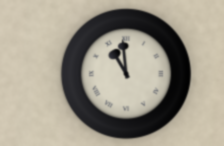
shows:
10,59
